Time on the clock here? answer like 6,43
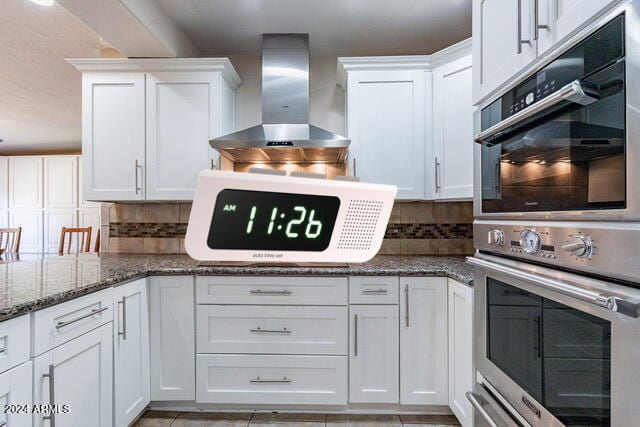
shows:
11,26
